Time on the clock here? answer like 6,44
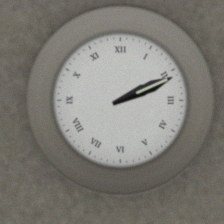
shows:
2,11
